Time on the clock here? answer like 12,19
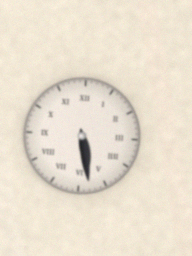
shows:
5,28
